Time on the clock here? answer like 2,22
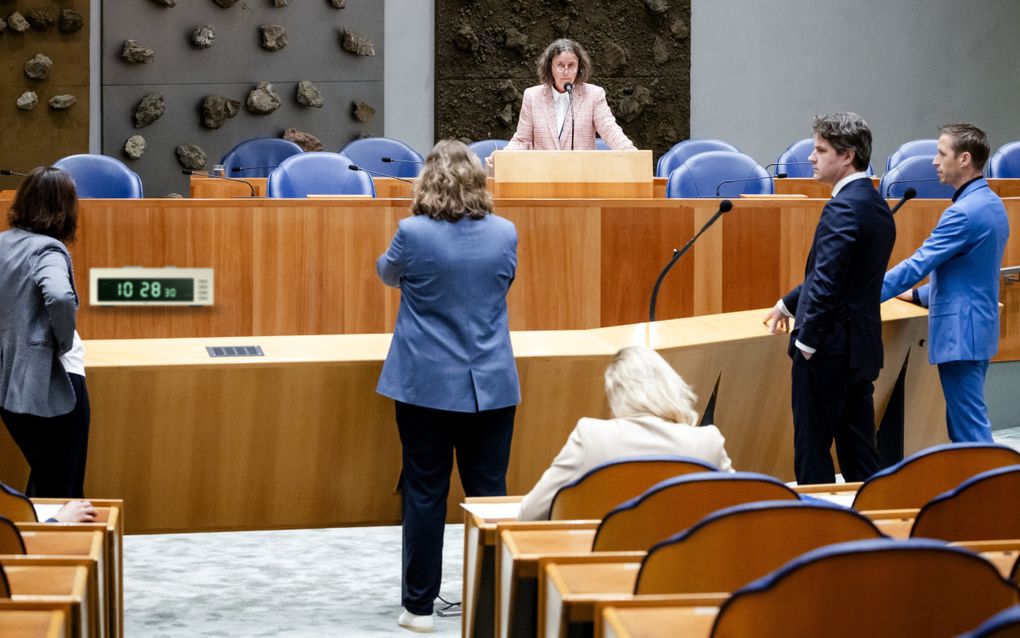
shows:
10,28
